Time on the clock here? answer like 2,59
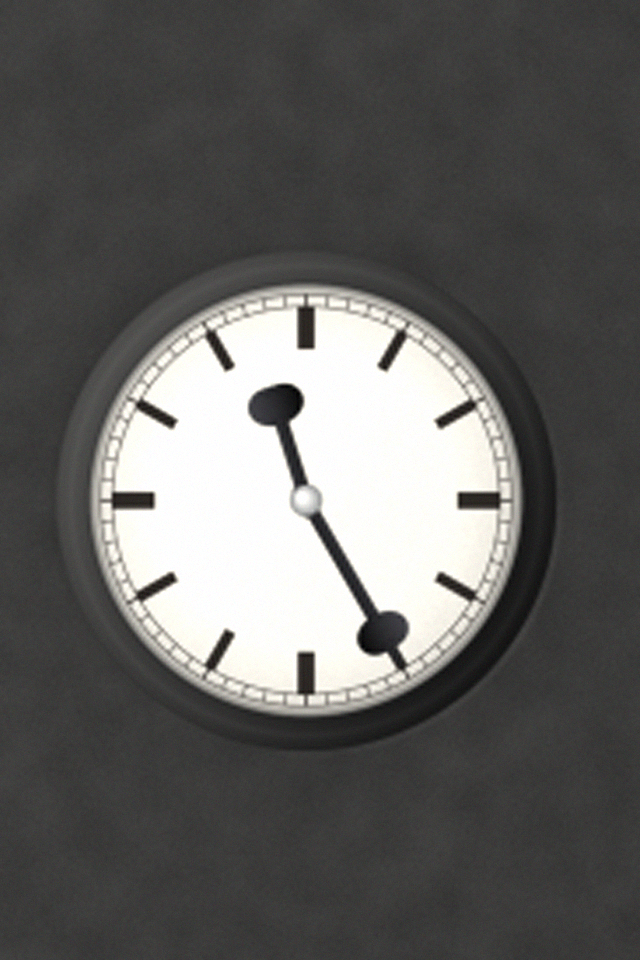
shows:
11,25
